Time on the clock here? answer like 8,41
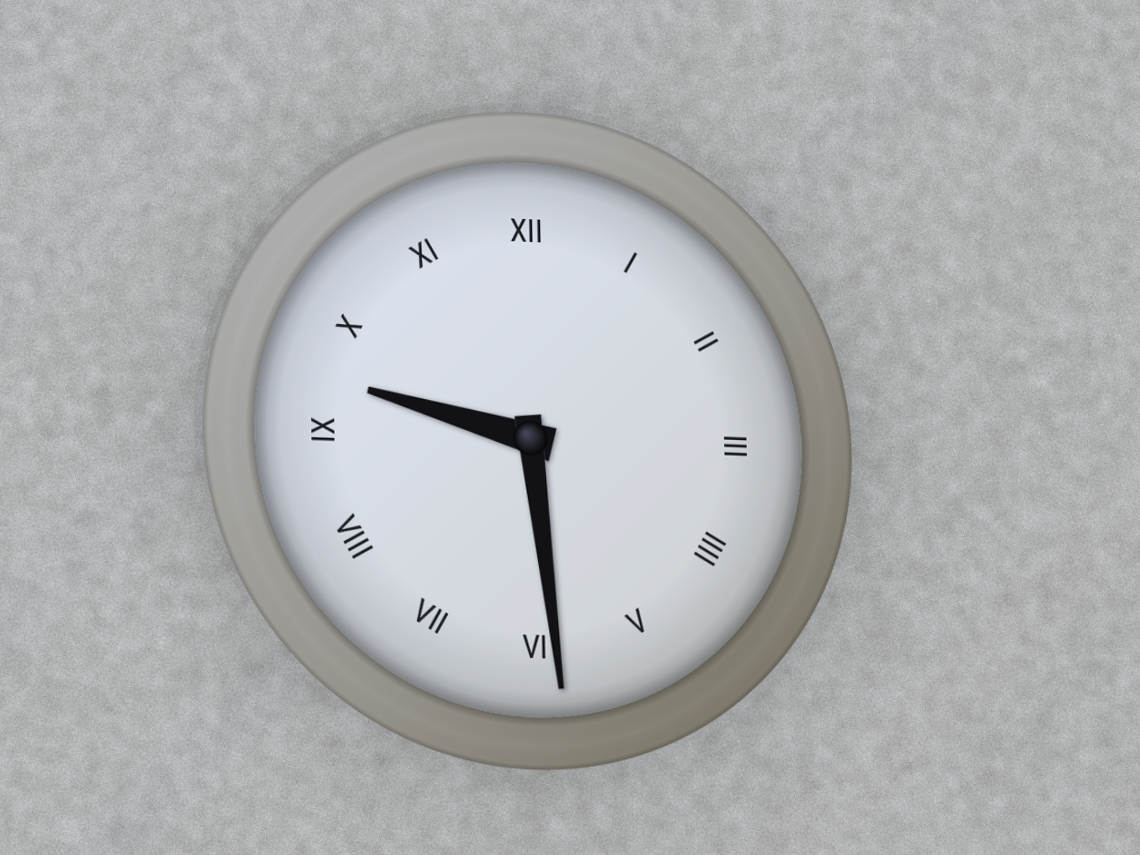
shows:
9,29
